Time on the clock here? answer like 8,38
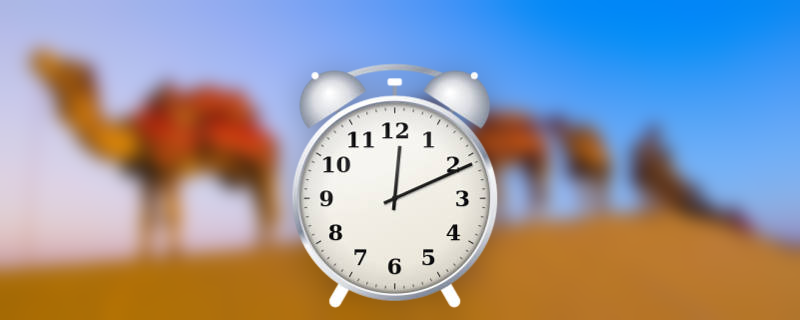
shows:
12,11
